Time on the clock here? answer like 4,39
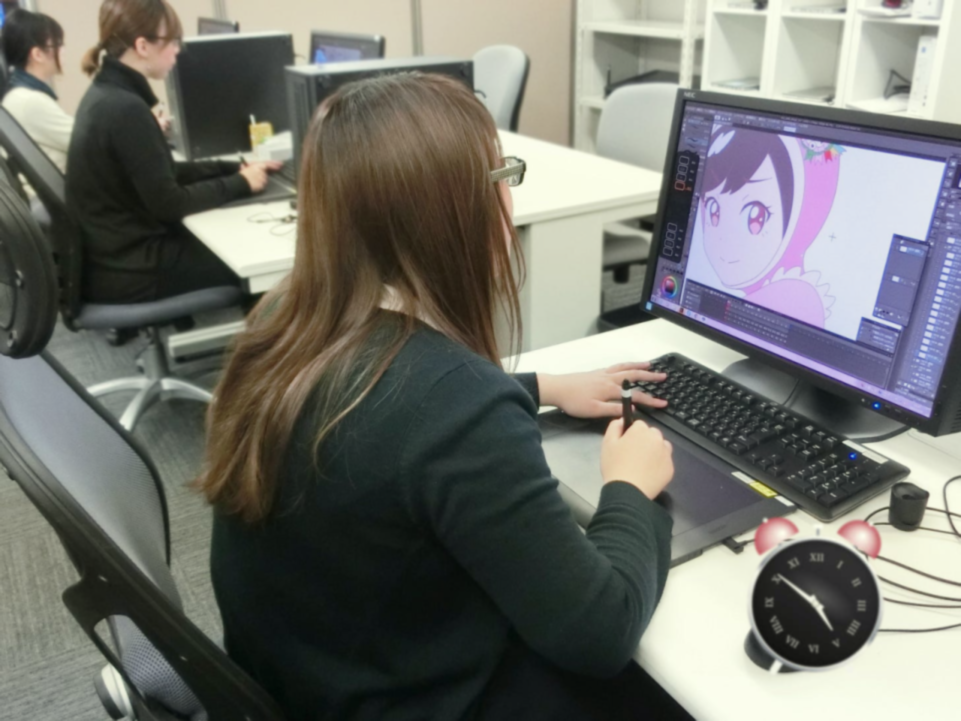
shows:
4,51
